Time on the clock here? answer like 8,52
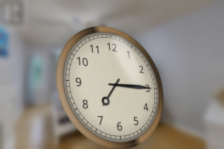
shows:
7,15
